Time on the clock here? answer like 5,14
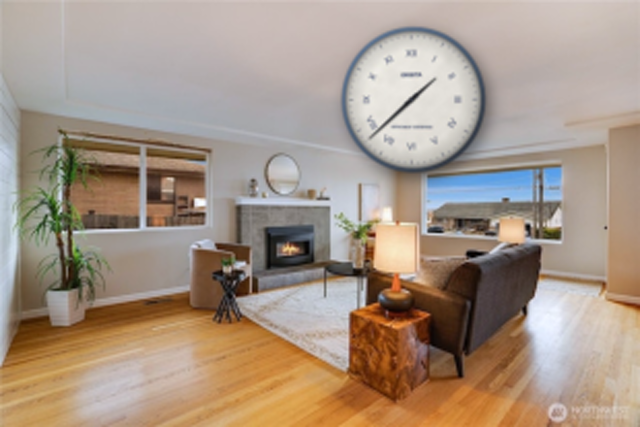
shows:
1,38
